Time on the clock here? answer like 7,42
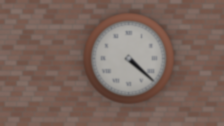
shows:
4,22
